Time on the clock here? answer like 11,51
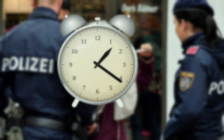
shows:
1,21
